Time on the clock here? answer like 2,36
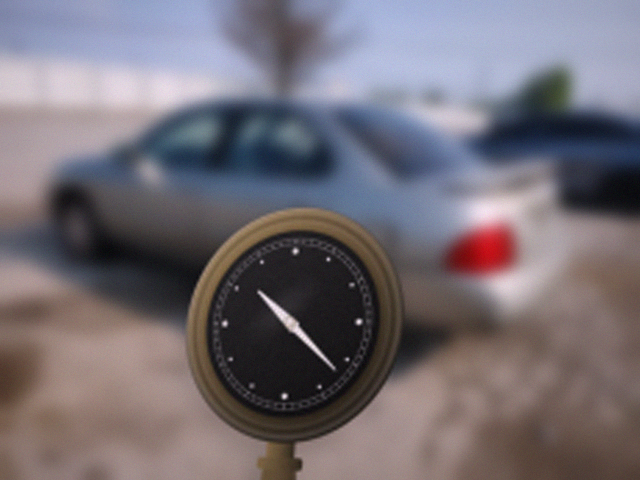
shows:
10,22
